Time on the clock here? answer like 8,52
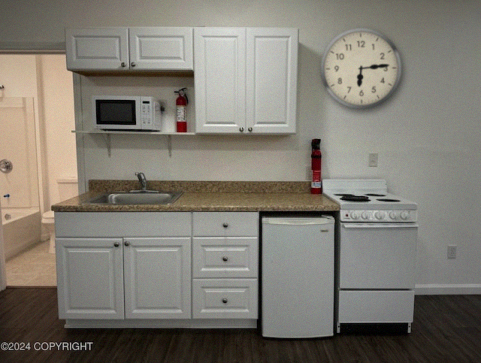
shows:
6,14
